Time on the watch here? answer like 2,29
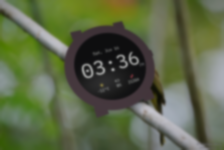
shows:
3,36
